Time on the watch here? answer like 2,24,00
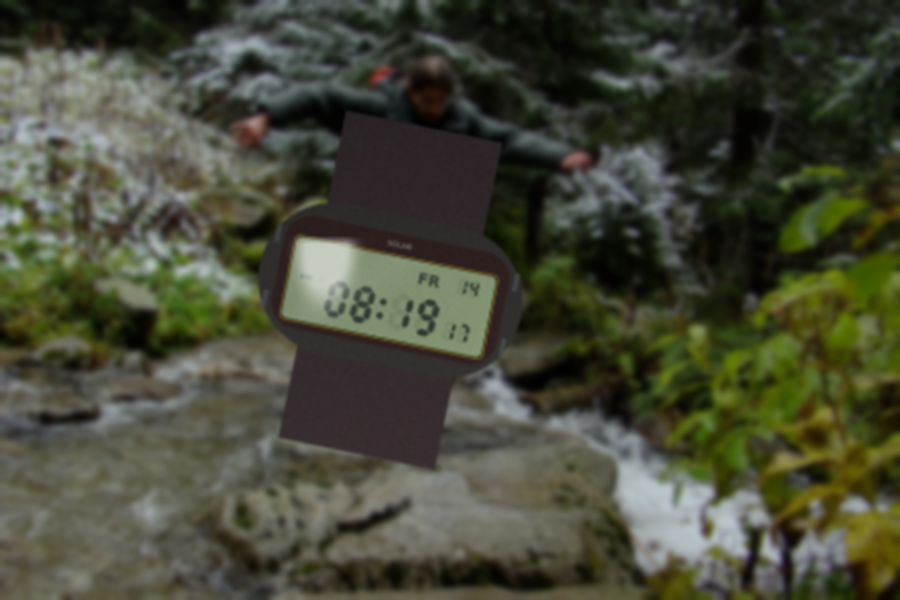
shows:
8,19,17
